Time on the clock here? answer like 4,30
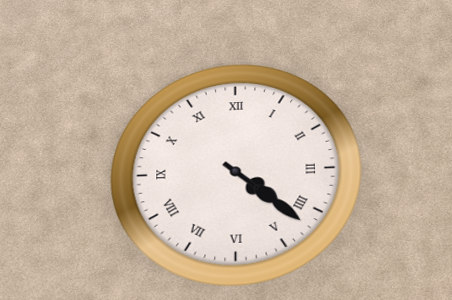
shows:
4,22
